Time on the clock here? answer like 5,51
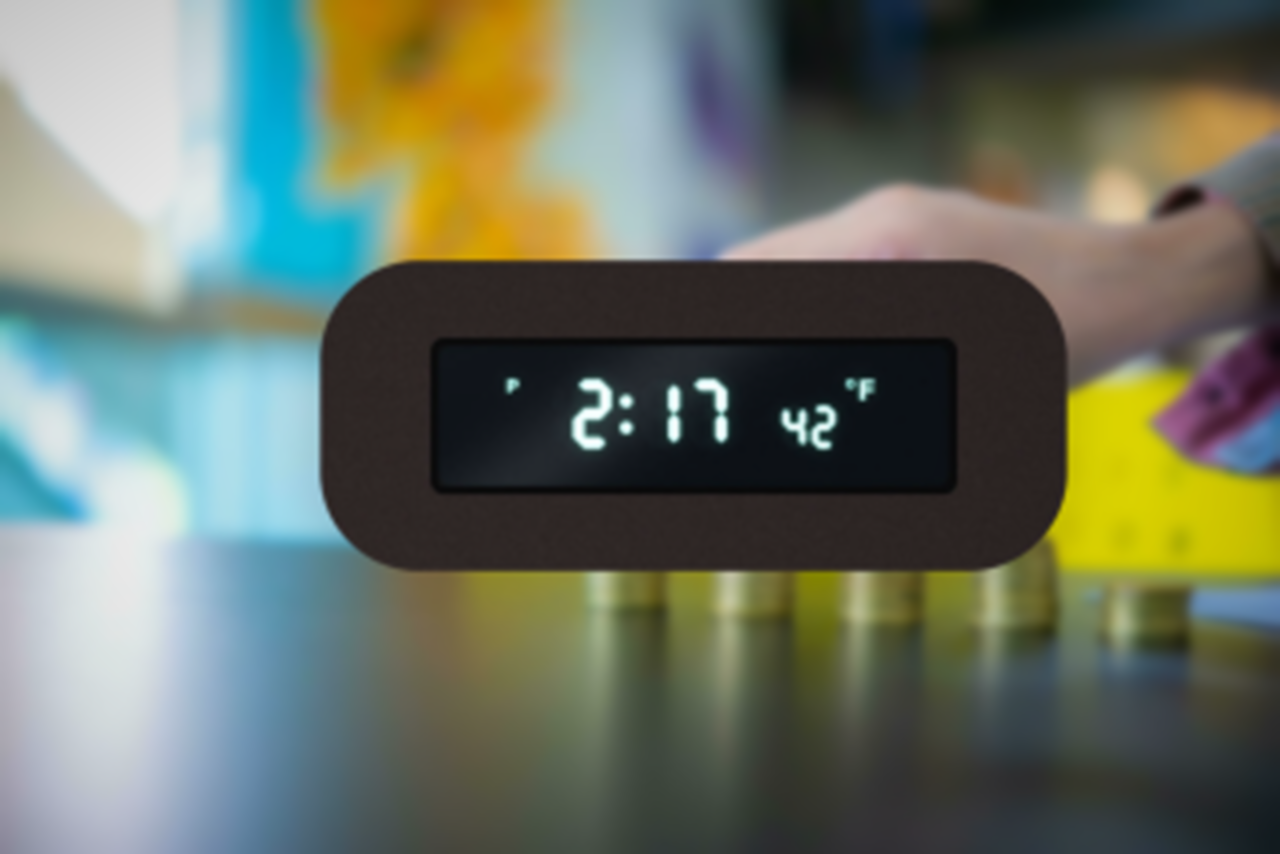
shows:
2,17
